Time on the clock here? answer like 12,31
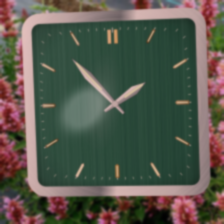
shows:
1,53
